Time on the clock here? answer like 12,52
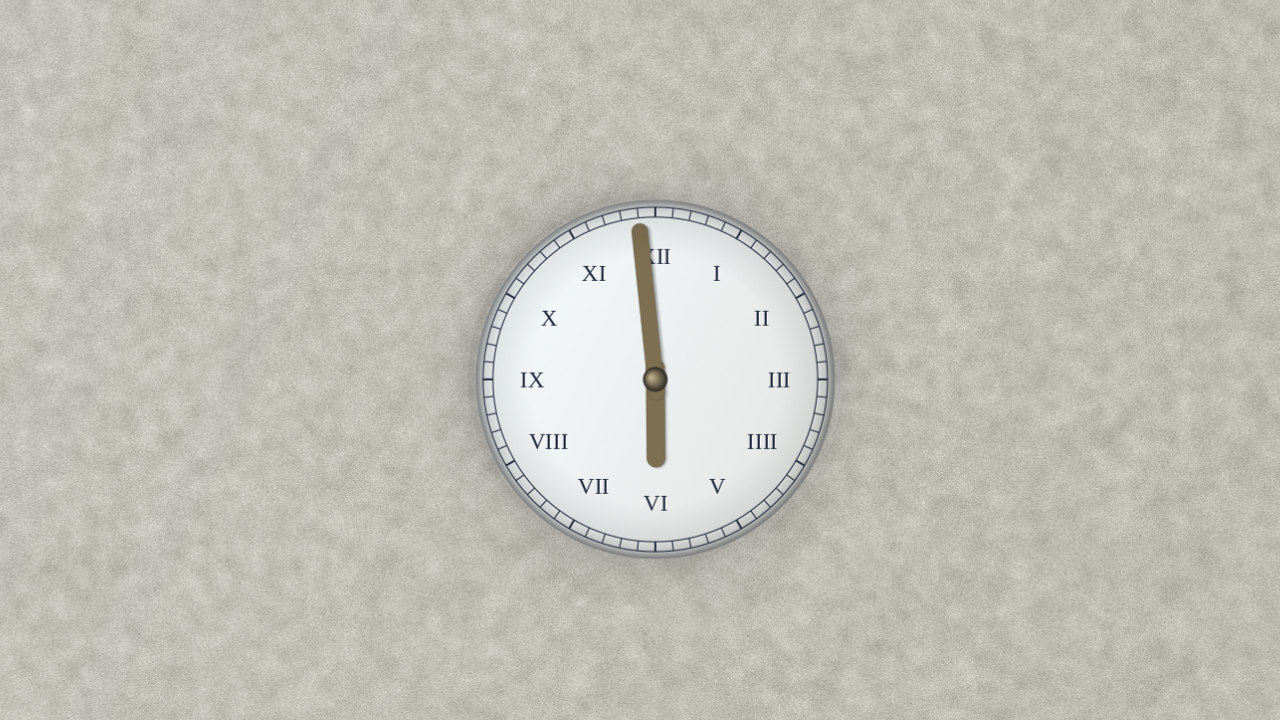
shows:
5,59
